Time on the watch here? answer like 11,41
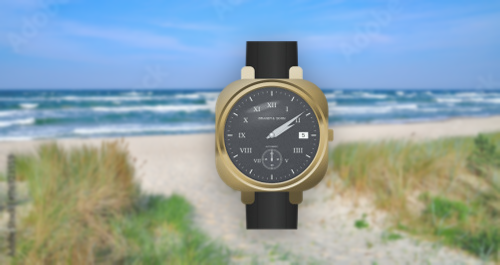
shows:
2,09
